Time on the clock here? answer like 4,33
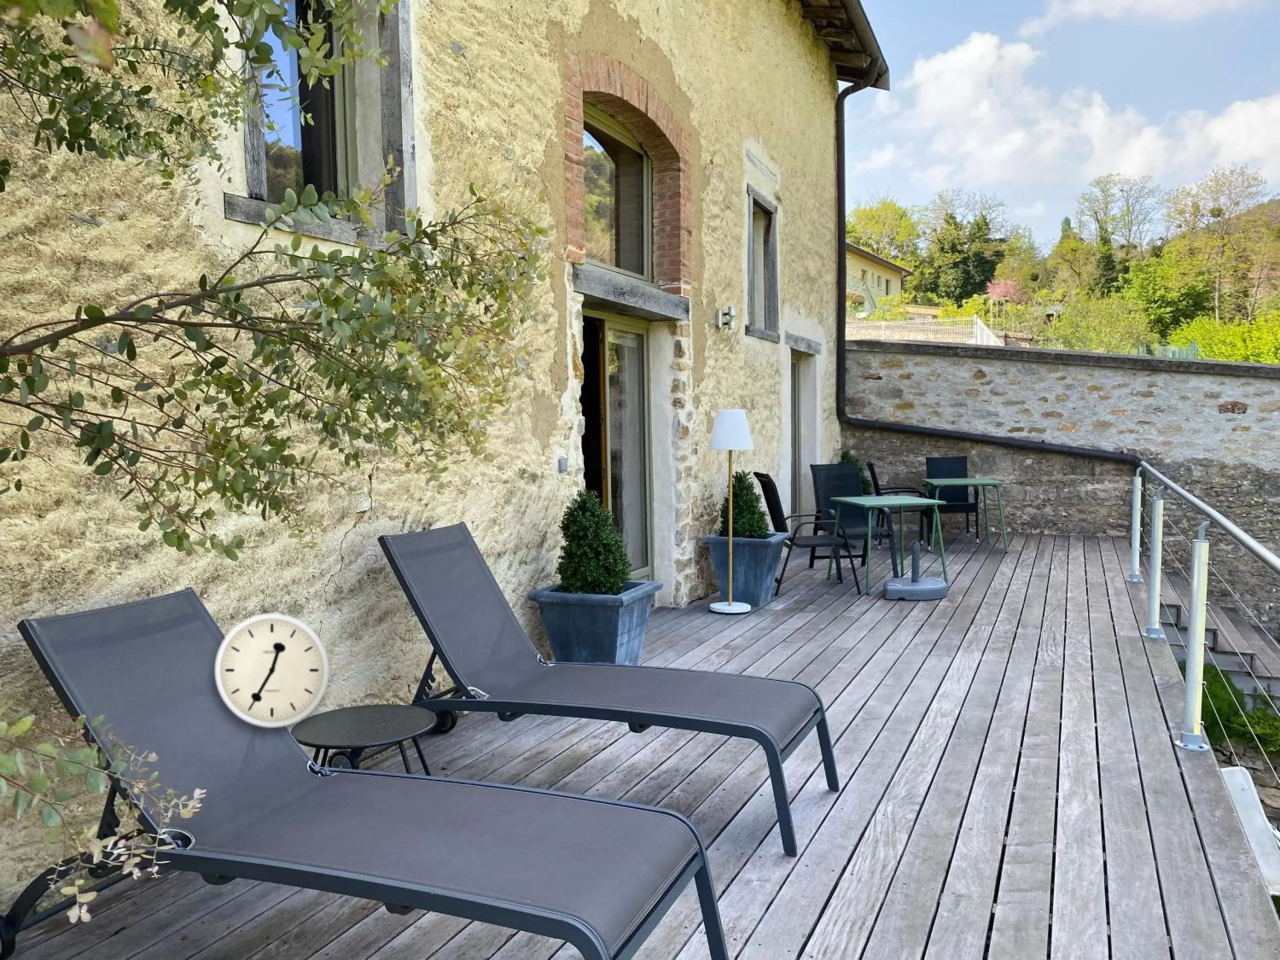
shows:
12,35
